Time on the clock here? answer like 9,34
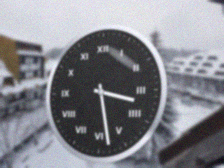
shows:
3,28
